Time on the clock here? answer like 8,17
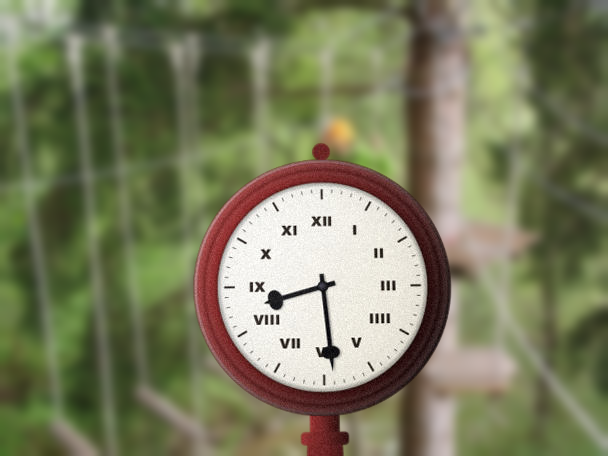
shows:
8,29
